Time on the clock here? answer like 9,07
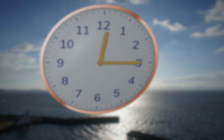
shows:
12,15
